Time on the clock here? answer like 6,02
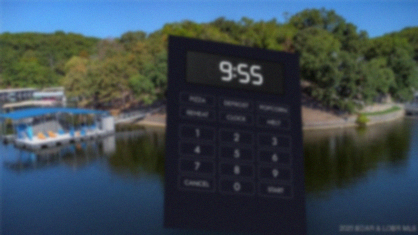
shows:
9,55
